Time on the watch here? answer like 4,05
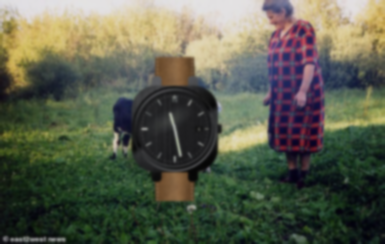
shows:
11,28
